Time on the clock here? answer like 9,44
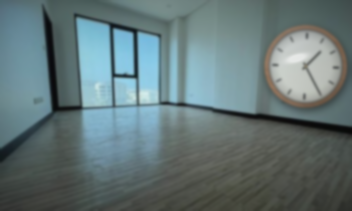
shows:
1,25
